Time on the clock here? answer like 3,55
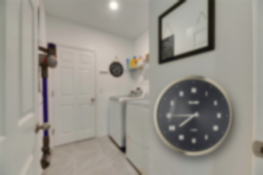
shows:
7,45
